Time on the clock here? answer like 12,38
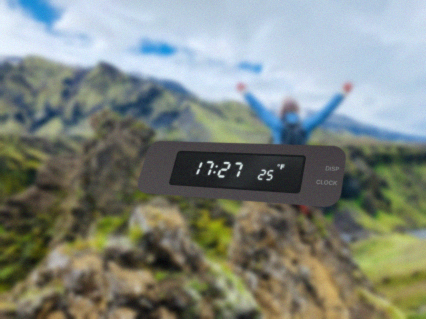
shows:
17,27
